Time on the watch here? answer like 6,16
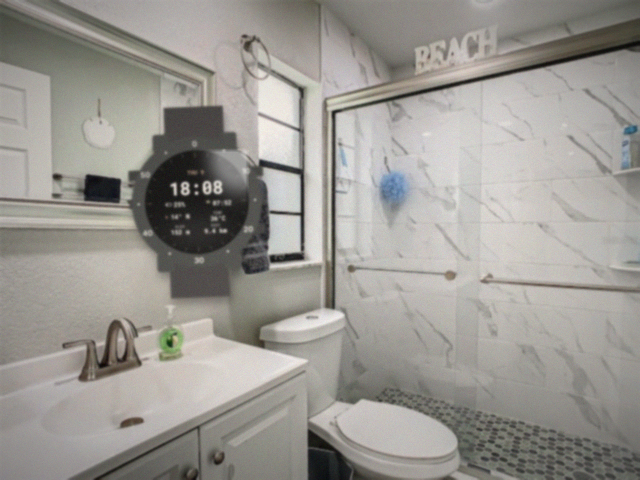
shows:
18,08
